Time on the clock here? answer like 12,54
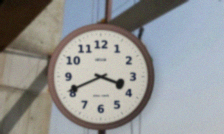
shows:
3,41
